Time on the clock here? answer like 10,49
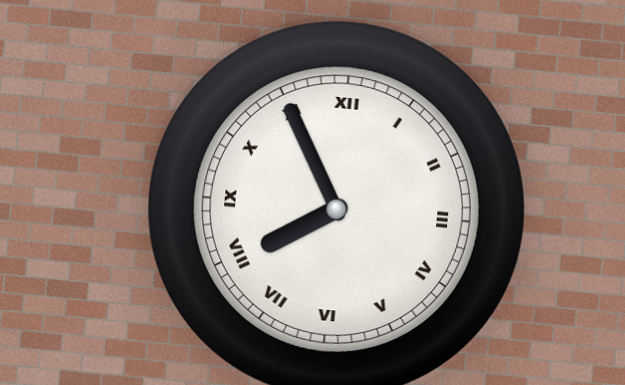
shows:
7,55
